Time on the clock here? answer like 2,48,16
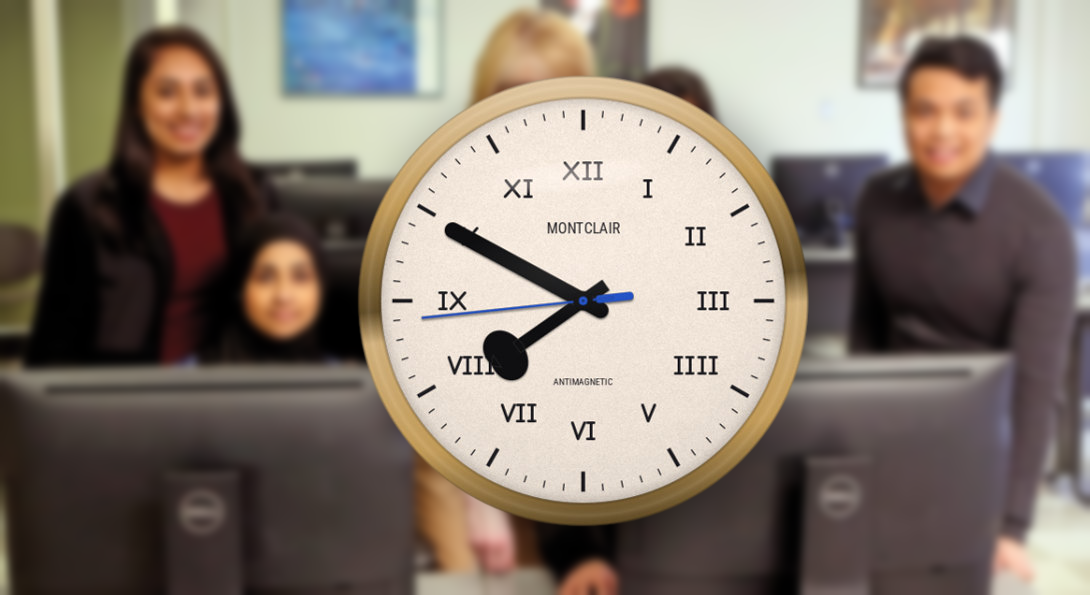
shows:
7,49,44
